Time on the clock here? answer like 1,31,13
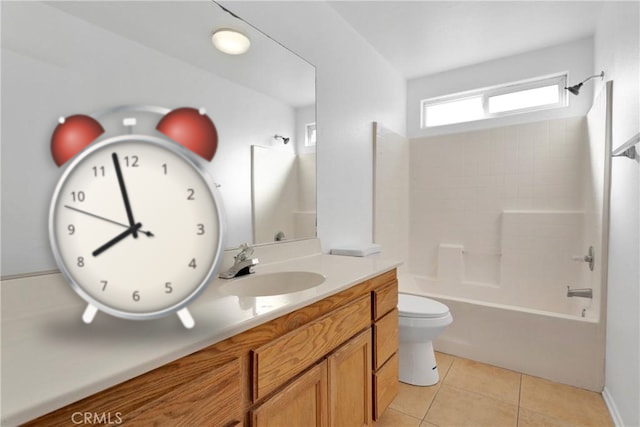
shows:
7,57,48
